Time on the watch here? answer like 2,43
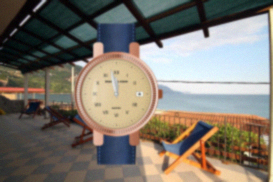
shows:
11,58
